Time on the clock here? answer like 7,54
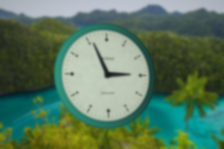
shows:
2,56
